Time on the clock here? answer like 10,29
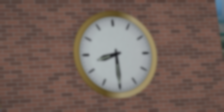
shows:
8,30
